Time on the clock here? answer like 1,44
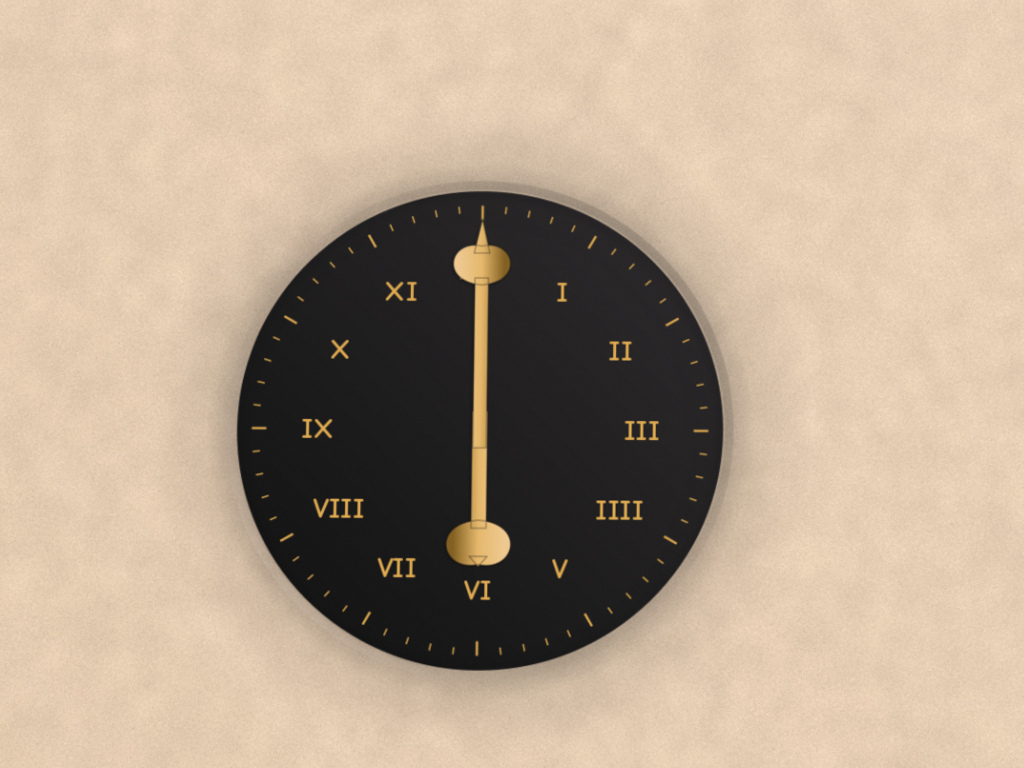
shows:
6,00
